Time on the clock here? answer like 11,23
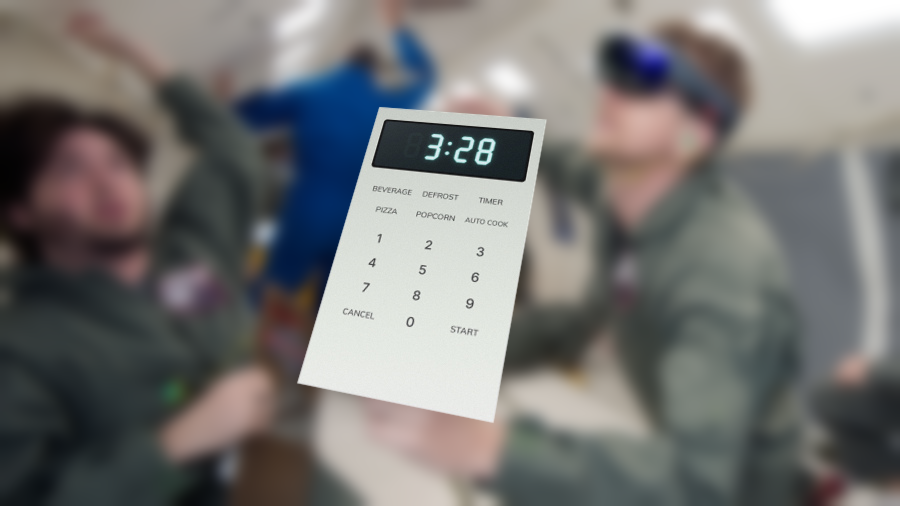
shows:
3,28
